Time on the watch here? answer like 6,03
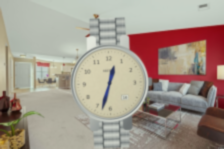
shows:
12,33
